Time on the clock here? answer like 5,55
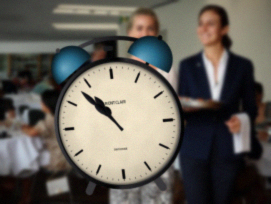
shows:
10,53
